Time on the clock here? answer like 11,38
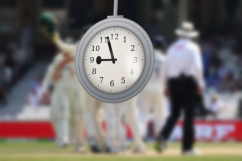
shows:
8,57
